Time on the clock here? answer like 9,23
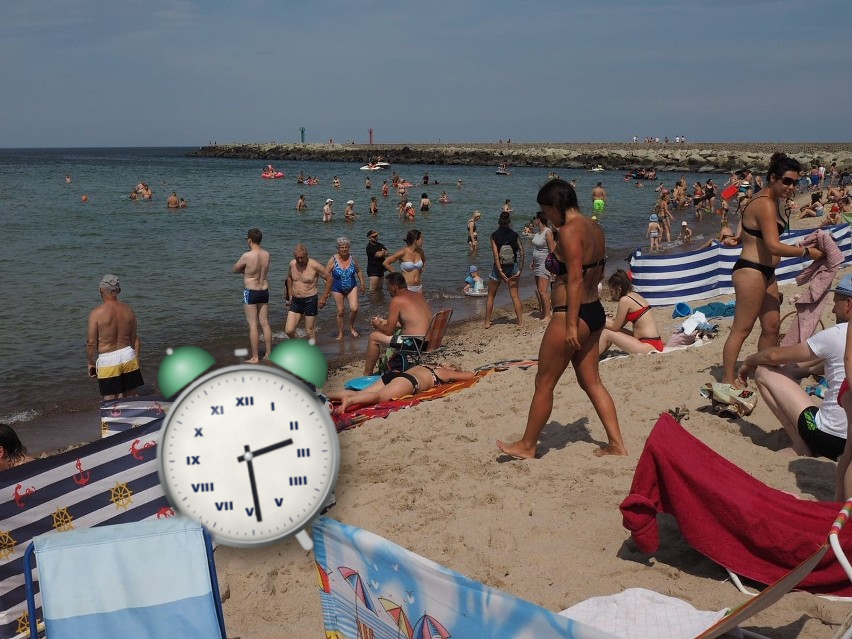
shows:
2,29
